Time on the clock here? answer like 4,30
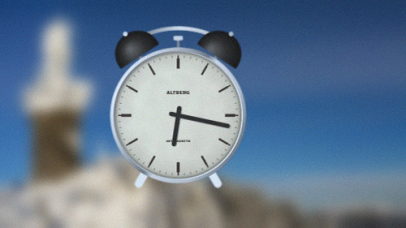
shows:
6,17
